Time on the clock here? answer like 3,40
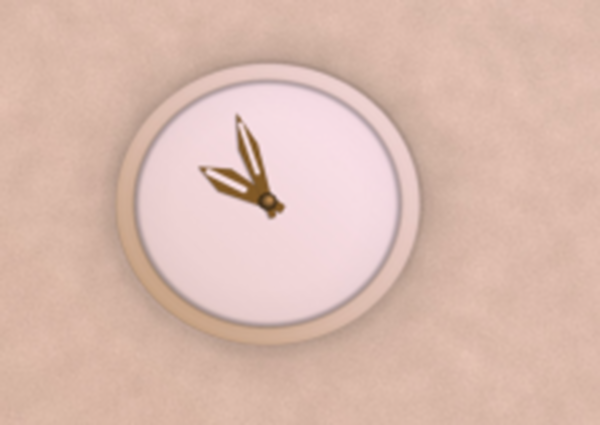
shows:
9,57
